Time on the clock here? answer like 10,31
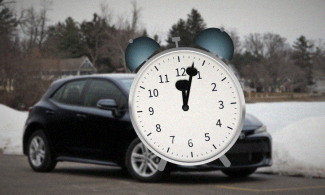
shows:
12,03
